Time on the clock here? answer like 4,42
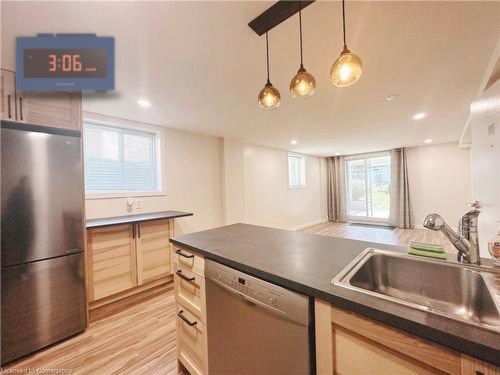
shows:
3,06
